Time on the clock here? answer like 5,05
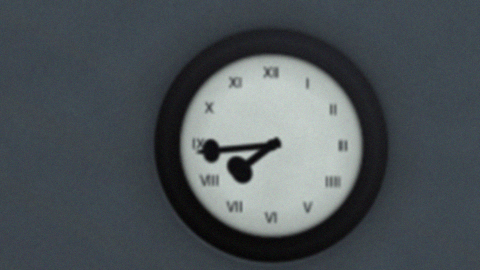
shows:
7,44
